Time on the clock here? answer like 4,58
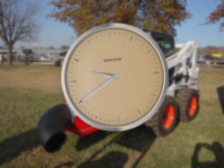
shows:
9,40
